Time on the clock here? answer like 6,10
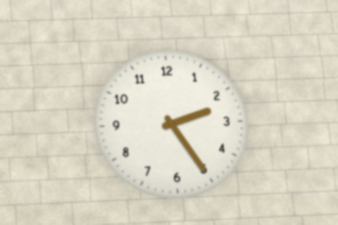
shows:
2,25
